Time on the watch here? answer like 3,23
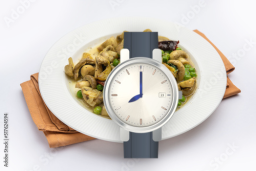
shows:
8,00
